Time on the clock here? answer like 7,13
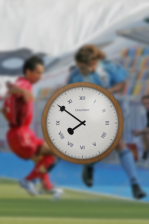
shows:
7,51
